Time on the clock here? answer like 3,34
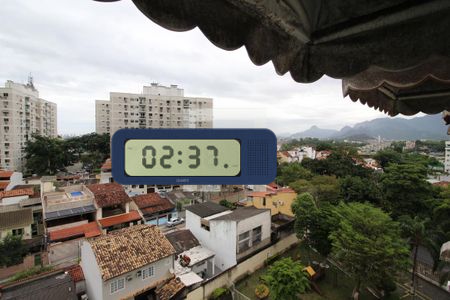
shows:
2,37
